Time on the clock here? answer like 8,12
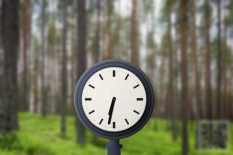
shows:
6,32
